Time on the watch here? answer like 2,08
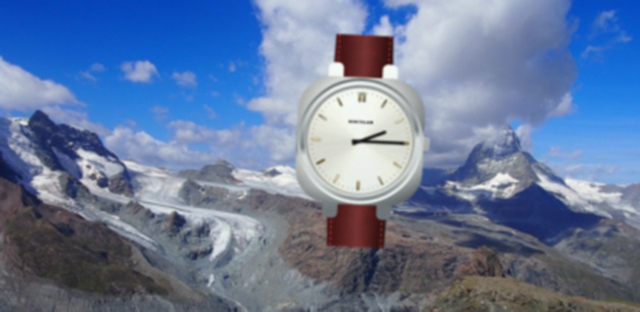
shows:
2,15
